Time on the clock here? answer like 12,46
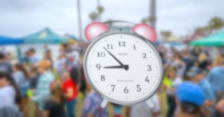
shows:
8,53
